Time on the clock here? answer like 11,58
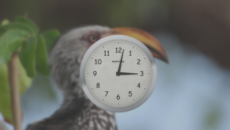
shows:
3,02
